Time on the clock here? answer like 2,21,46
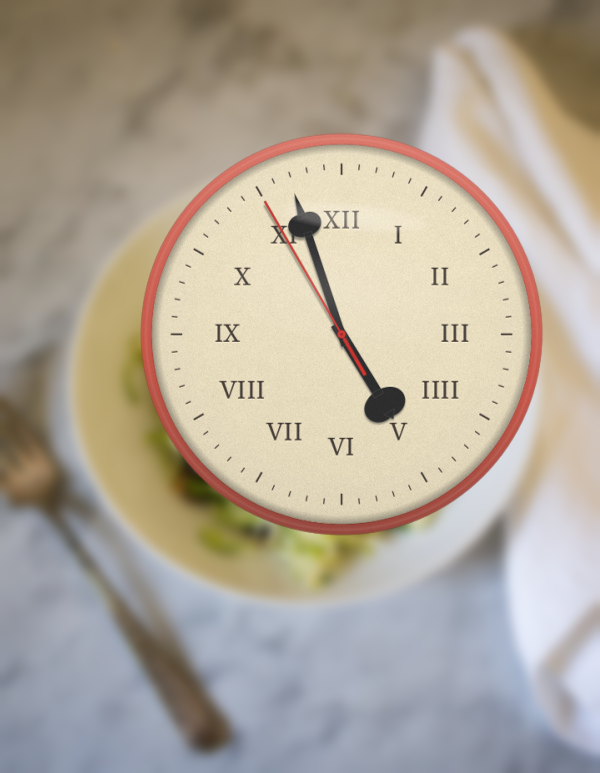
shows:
4,56,55
